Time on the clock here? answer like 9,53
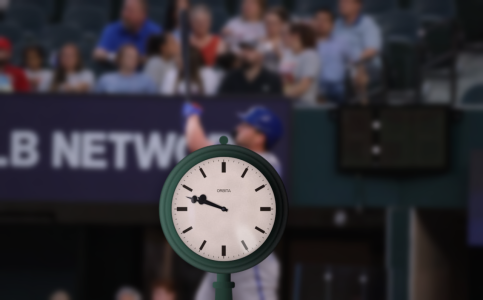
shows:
9,48
